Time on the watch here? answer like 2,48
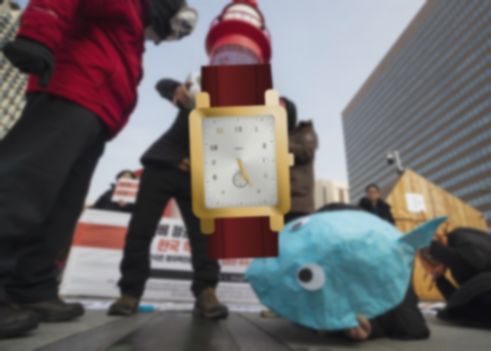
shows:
5,26
